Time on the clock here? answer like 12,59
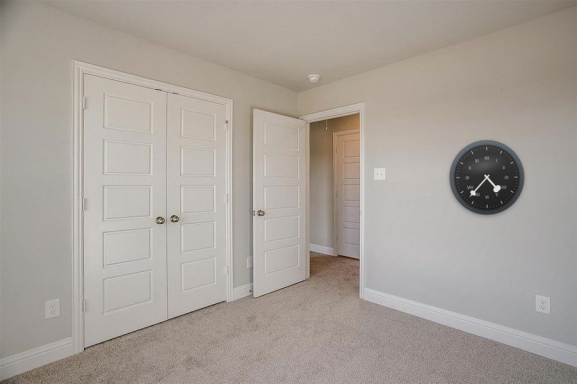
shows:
4,37
